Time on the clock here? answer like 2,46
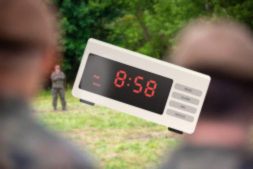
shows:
8,58
